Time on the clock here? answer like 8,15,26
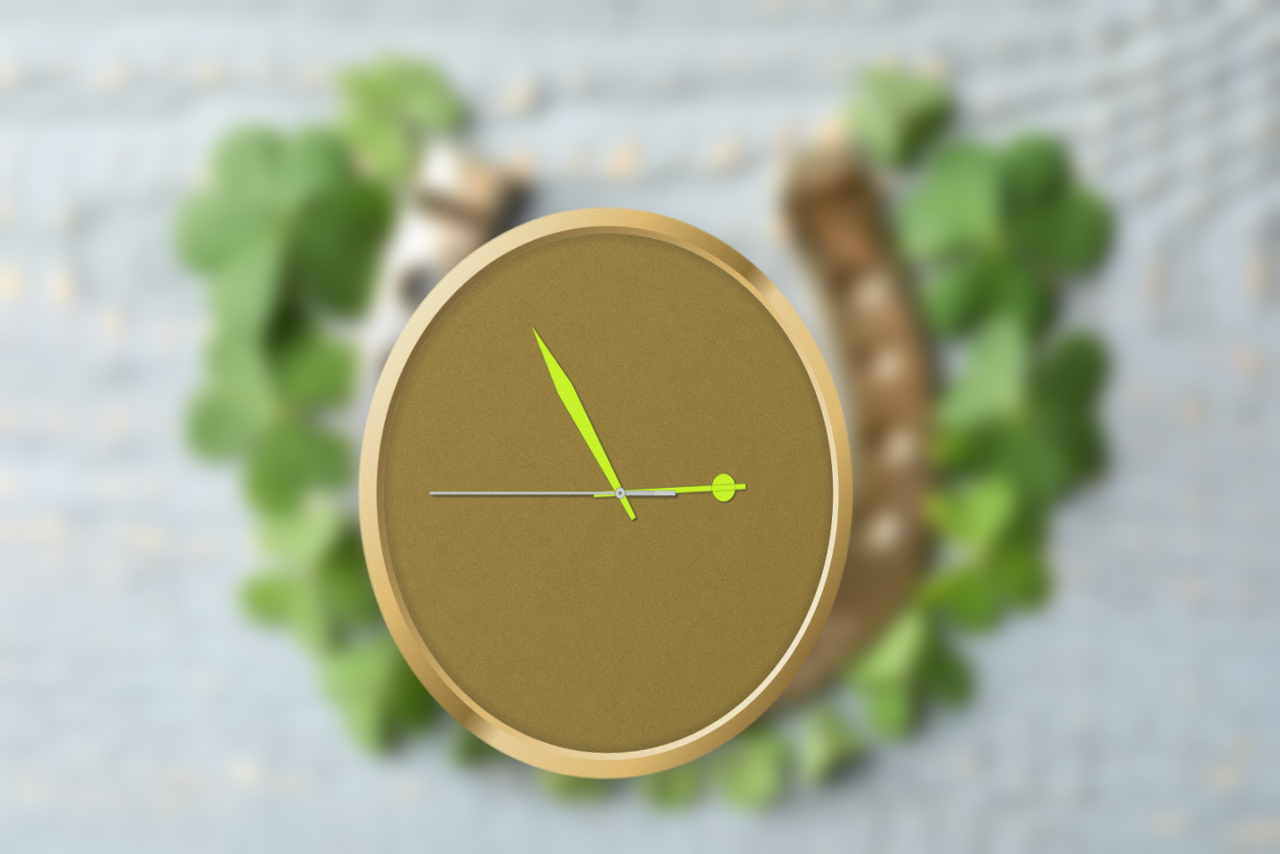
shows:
2,54,45
